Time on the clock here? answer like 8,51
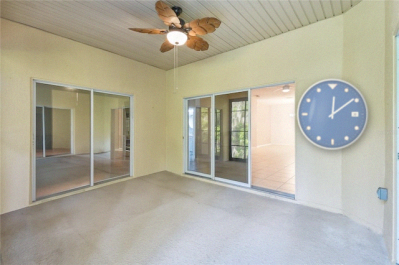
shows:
12,09
